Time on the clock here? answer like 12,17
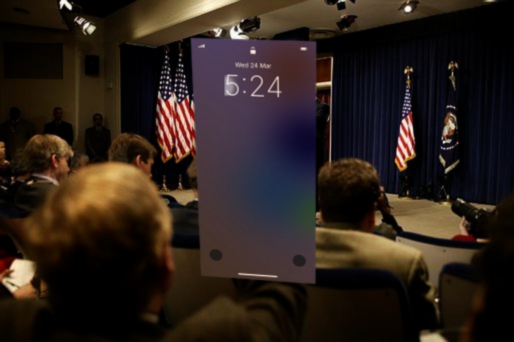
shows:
5,24
